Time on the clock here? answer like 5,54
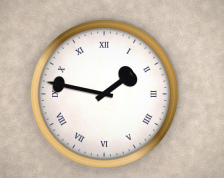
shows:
1,47
